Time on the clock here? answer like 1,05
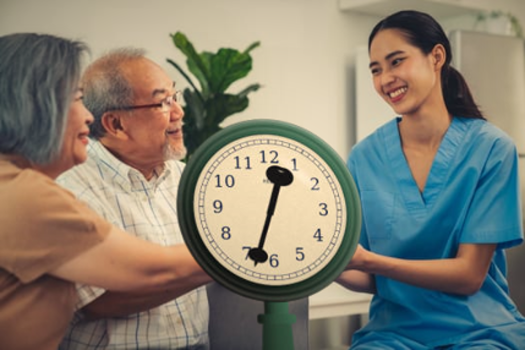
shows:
12,33
